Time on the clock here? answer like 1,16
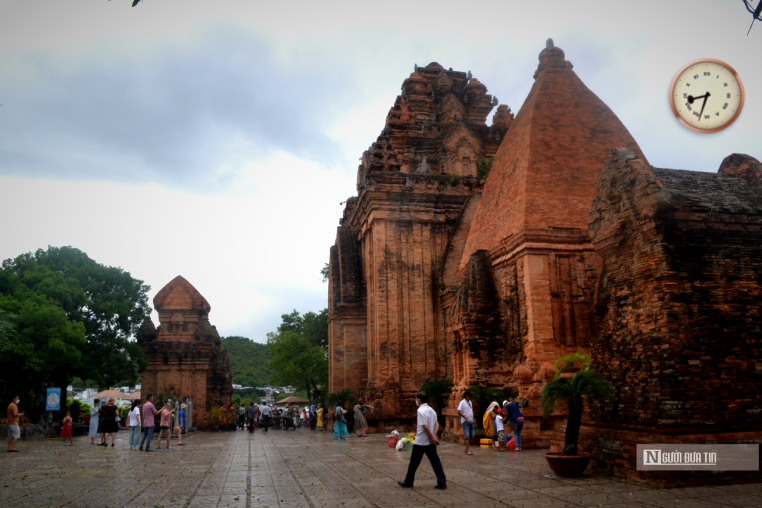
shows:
8,33
